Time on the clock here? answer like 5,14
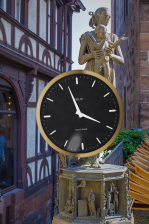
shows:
3,57
